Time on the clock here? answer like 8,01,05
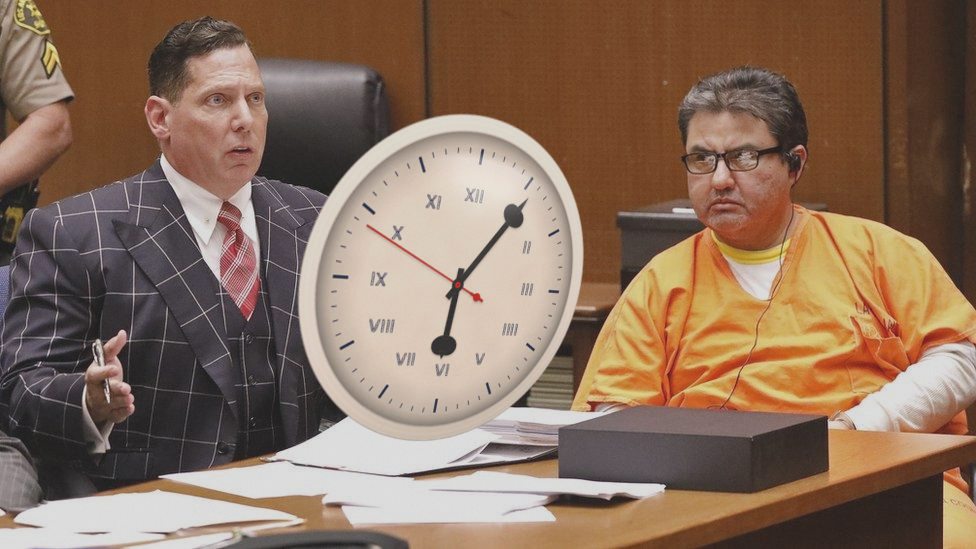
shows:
6,05,49
